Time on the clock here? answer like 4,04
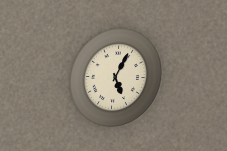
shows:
5,04
